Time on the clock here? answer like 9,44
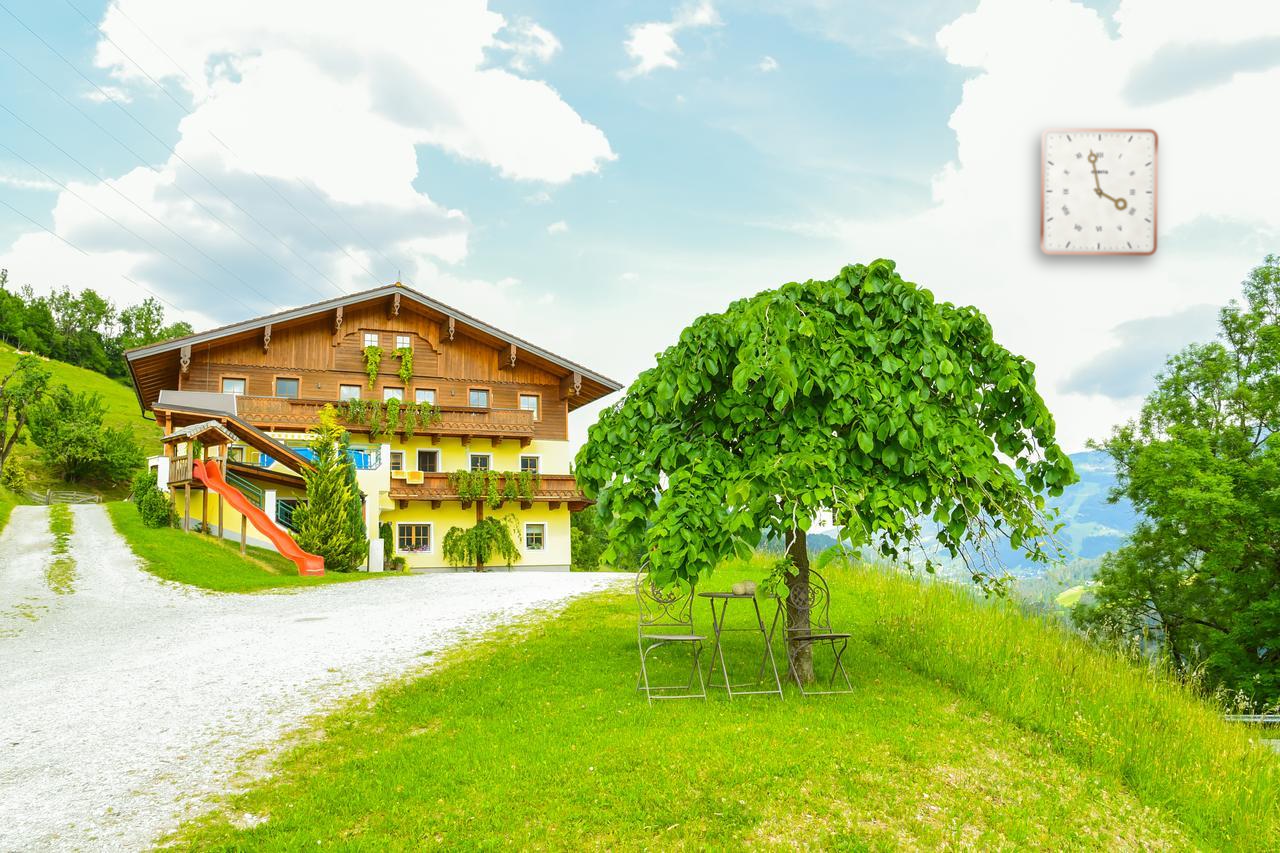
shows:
3,58
